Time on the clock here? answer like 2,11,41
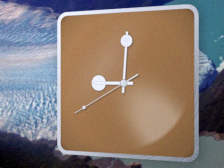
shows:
9,00,40
